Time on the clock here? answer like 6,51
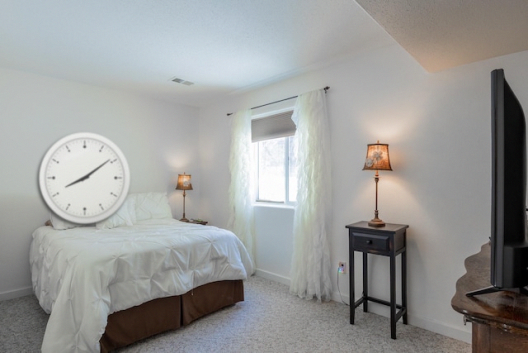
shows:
8,09
